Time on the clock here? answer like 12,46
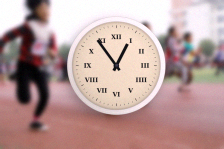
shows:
12,54
